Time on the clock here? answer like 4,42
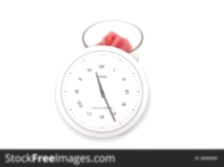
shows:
11,26
